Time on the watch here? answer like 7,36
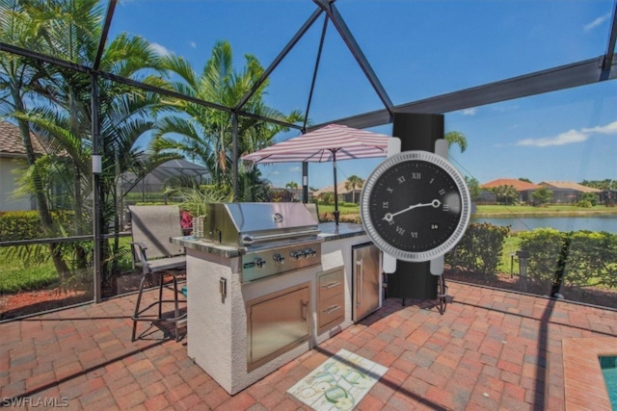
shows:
2,41
